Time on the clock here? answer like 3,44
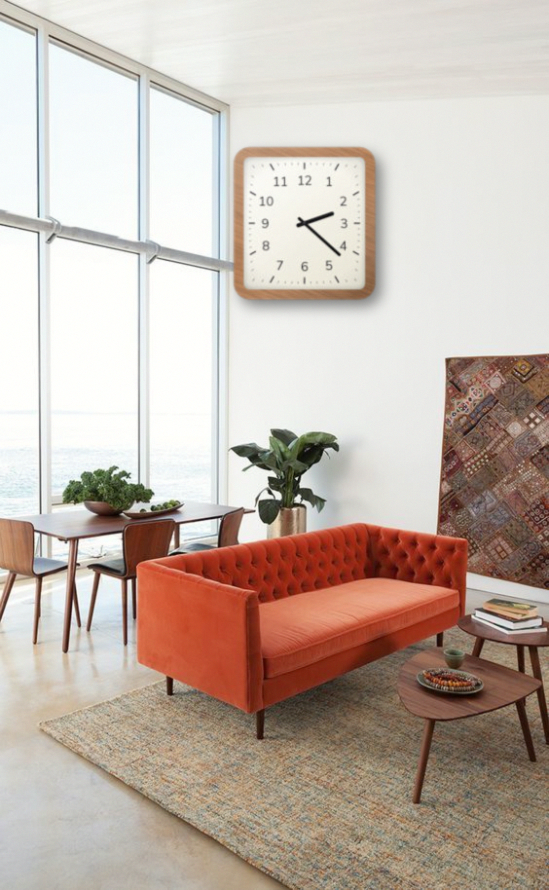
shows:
2,22
